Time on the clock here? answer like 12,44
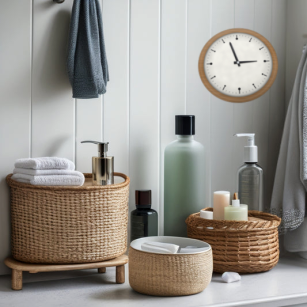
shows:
2,57
